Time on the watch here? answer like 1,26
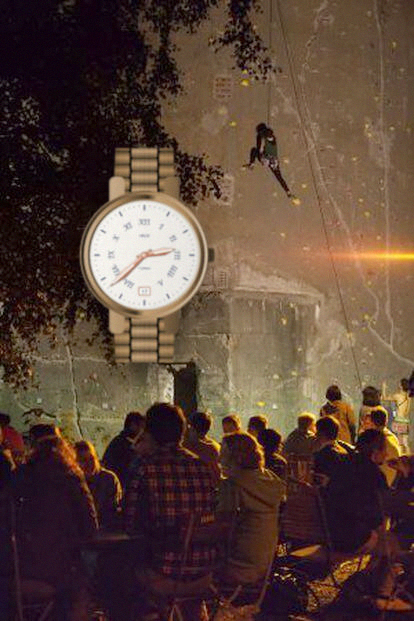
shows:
2,38
